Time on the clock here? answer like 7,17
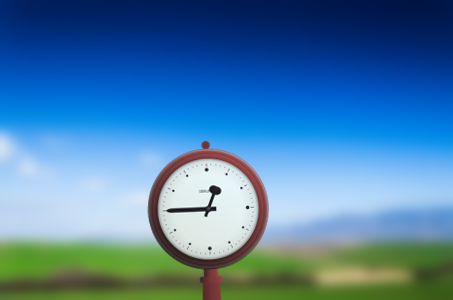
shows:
12,45
